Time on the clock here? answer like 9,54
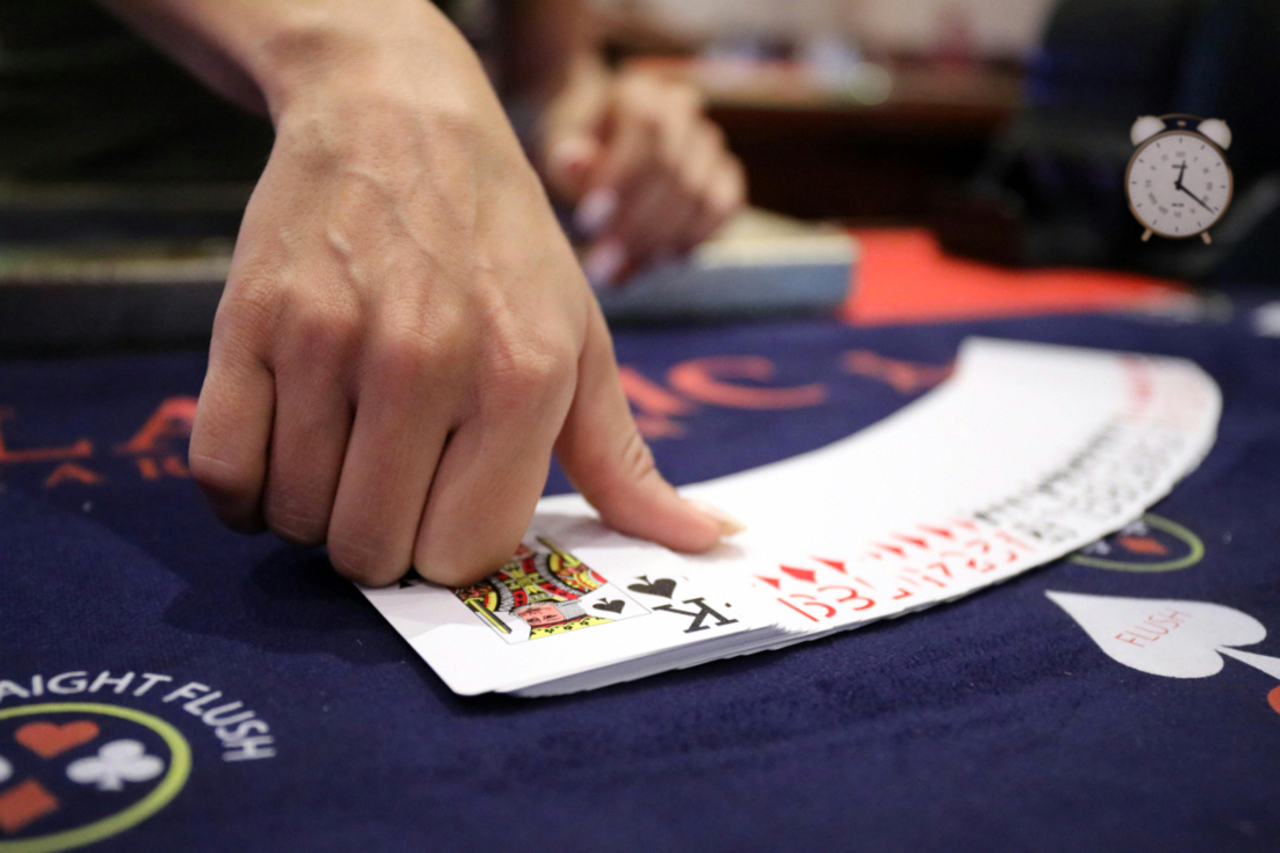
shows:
12,21
